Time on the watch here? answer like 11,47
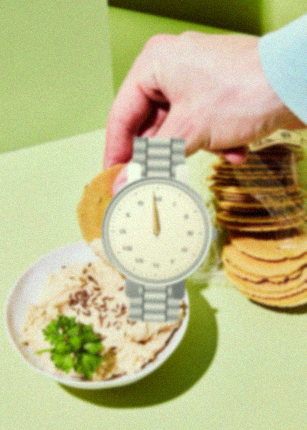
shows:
11,59
